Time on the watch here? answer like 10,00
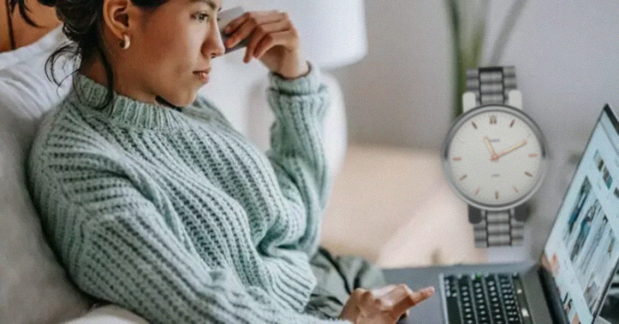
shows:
11,11
